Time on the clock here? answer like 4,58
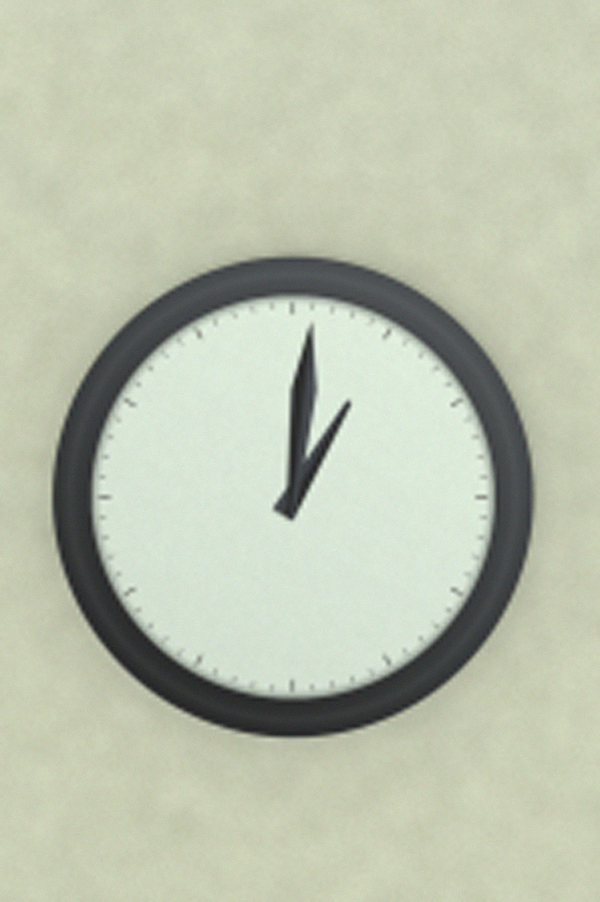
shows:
1,01
